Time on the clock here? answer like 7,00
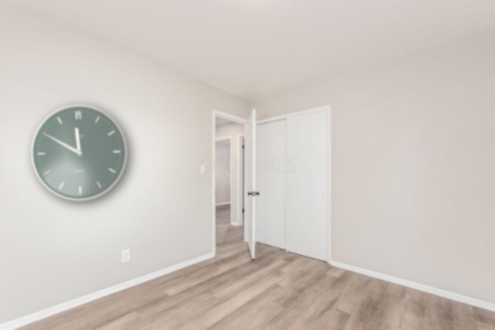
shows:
11,50
